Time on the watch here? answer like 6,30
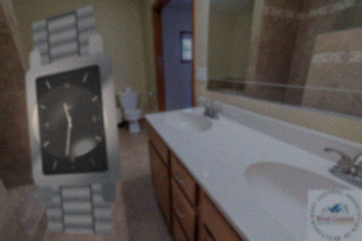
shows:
11,32
